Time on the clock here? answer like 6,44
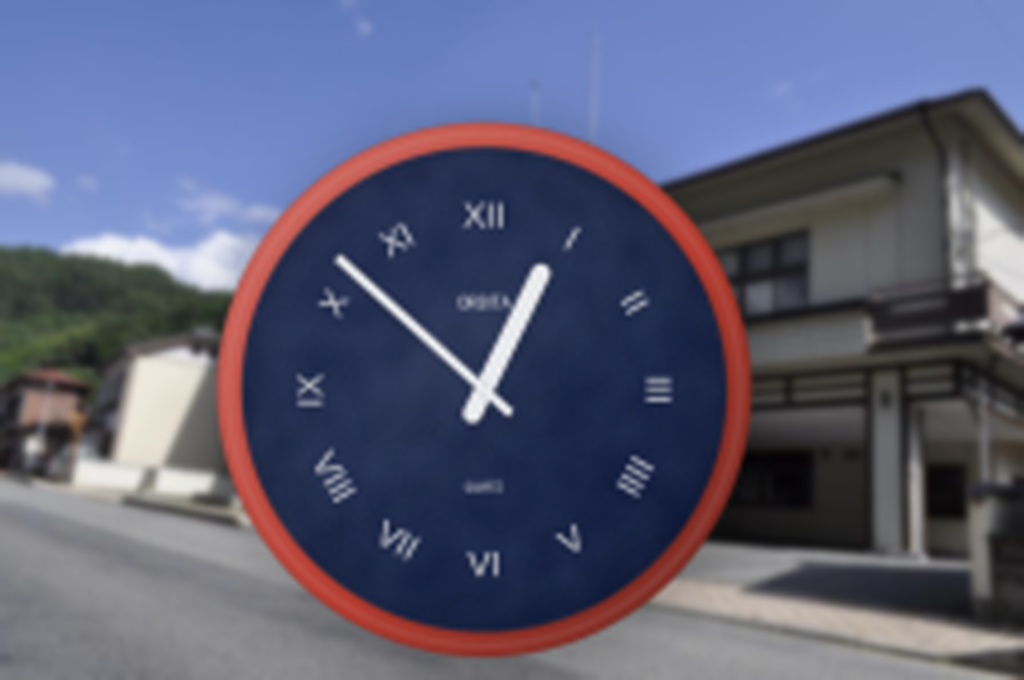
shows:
12,52
